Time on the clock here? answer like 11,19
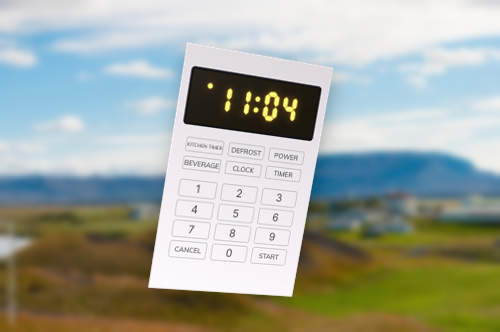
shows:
11,04
